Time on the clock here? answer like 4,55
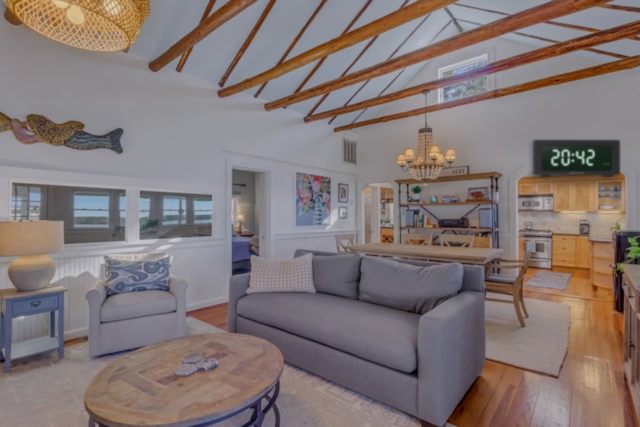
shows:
20,42
